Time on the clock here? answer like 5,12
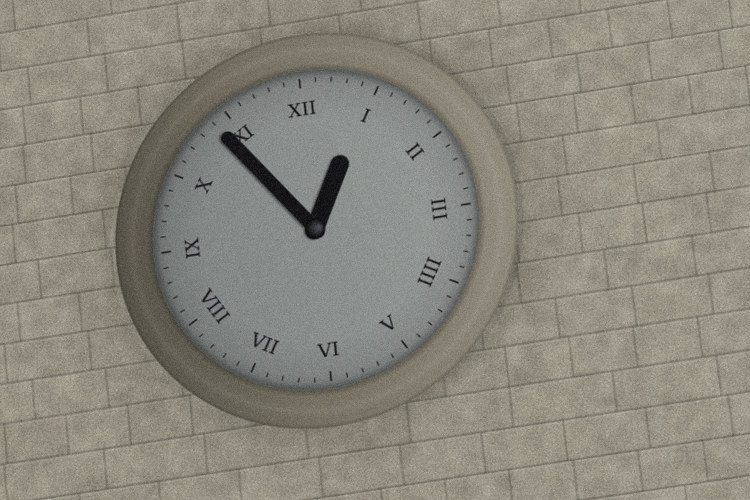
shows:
12,54
